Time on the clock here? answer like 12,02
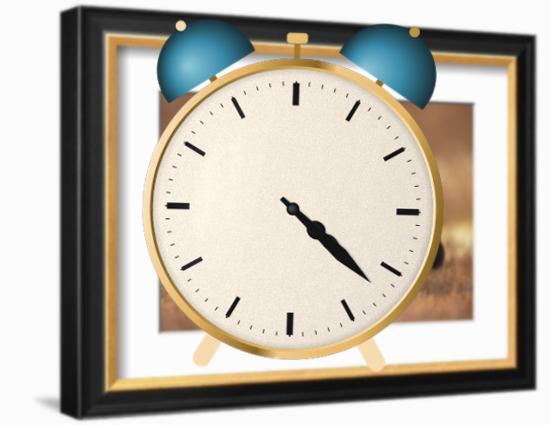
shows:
4,22
